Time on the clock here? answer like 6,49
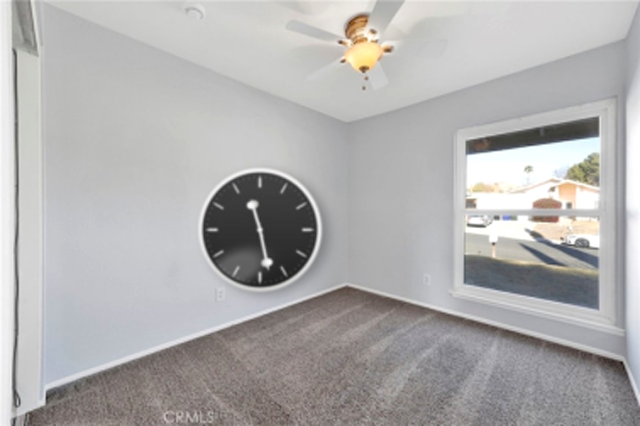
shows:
11,28
